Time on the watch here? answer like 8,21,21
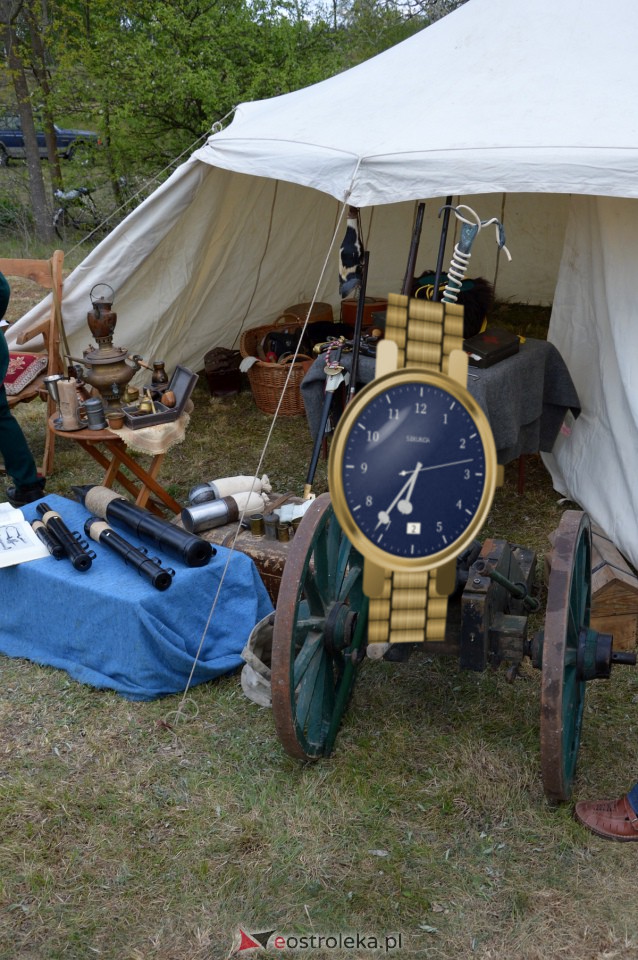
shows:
6,36,13
